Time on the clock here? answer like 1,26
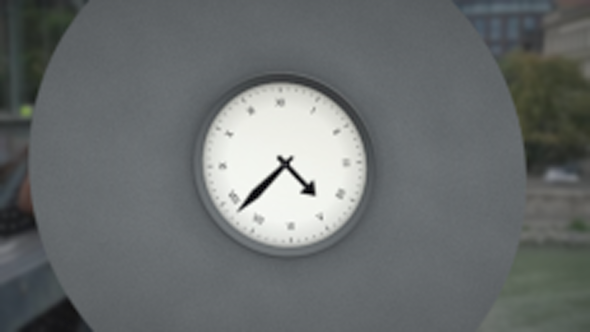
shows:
4,38
